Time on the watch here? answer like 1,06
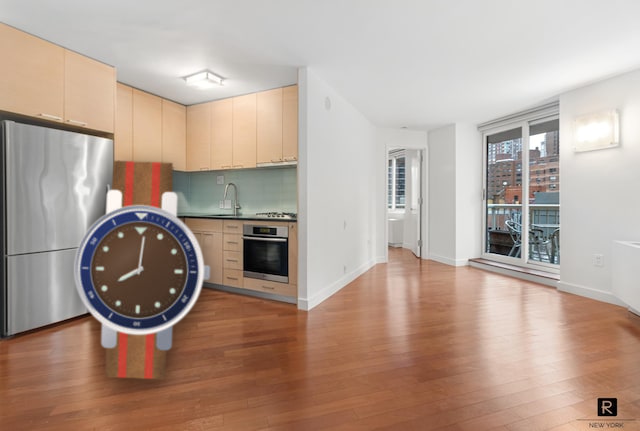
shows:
8,01
